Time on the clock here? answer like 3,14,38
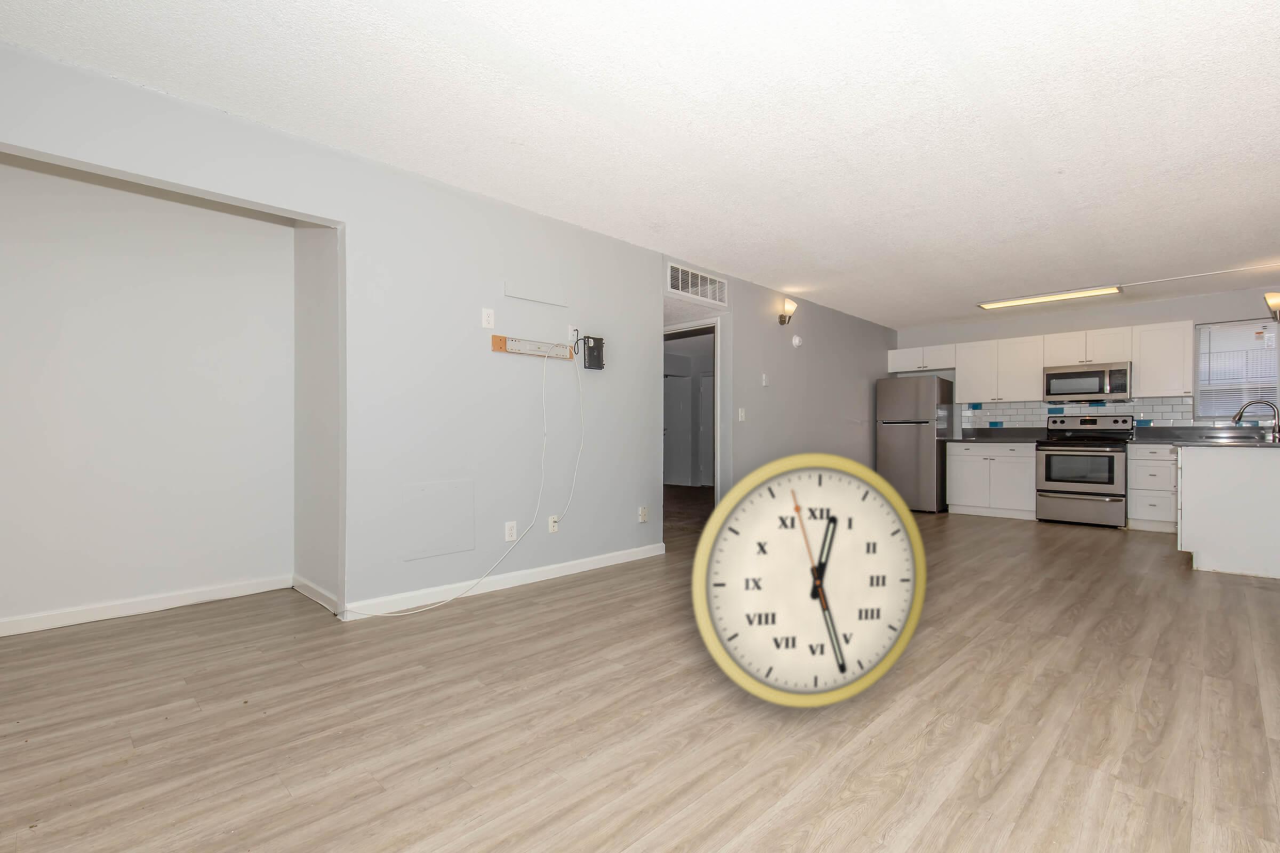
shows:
12,26,57
